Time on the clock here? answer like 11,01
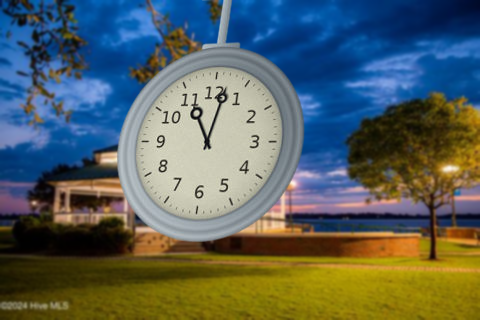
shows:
11,02
